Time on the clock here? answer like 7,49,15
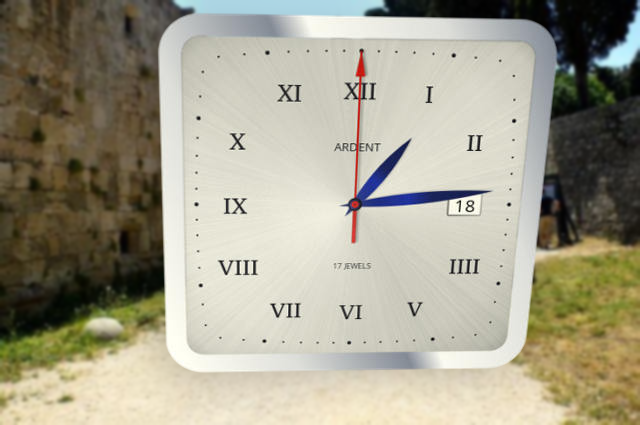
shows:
1,14,00
